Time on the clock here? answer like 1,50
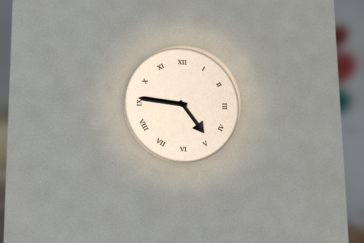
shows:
4,46
